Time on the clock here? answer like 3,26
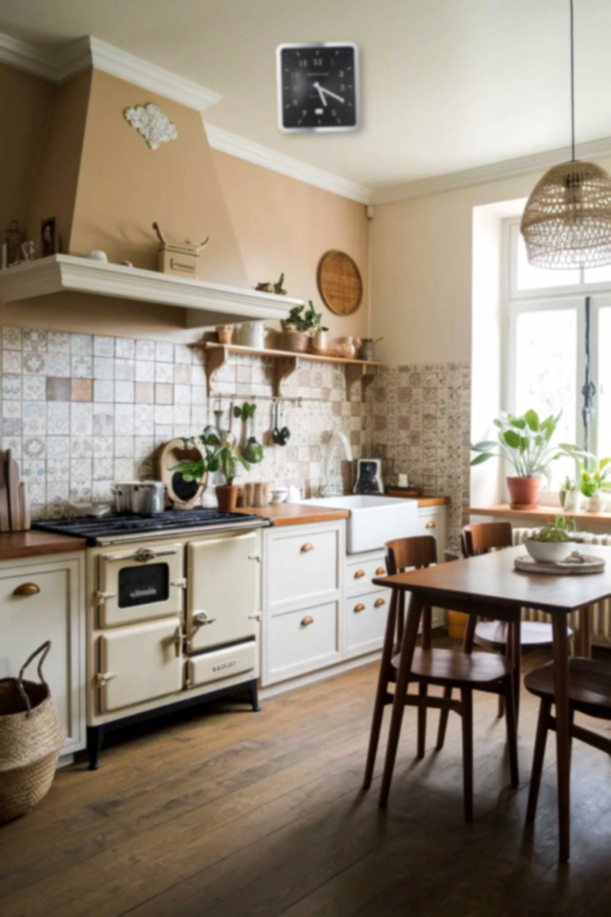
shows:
5,20
